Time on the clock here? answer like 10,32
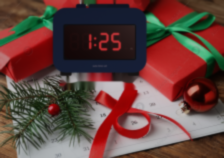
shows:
1,25
